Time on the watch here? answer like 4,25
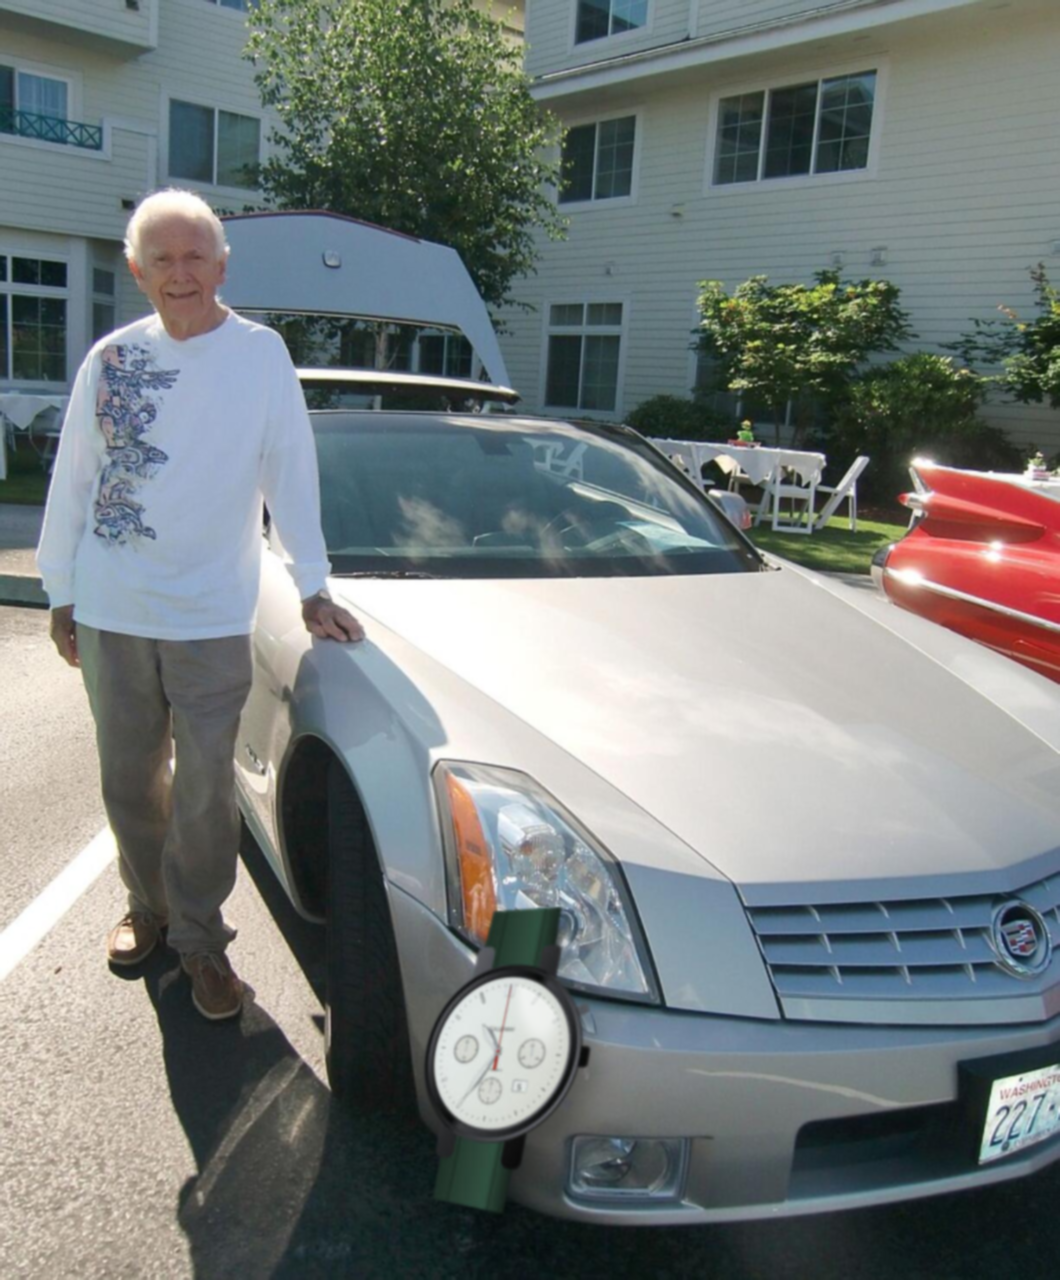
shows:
10,35
